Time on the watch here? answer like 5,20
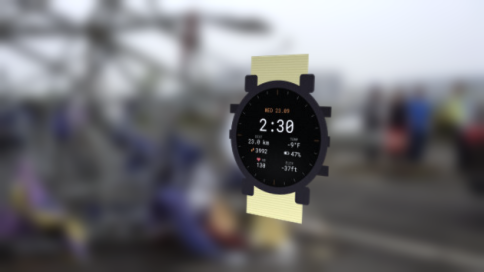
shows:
2,30
